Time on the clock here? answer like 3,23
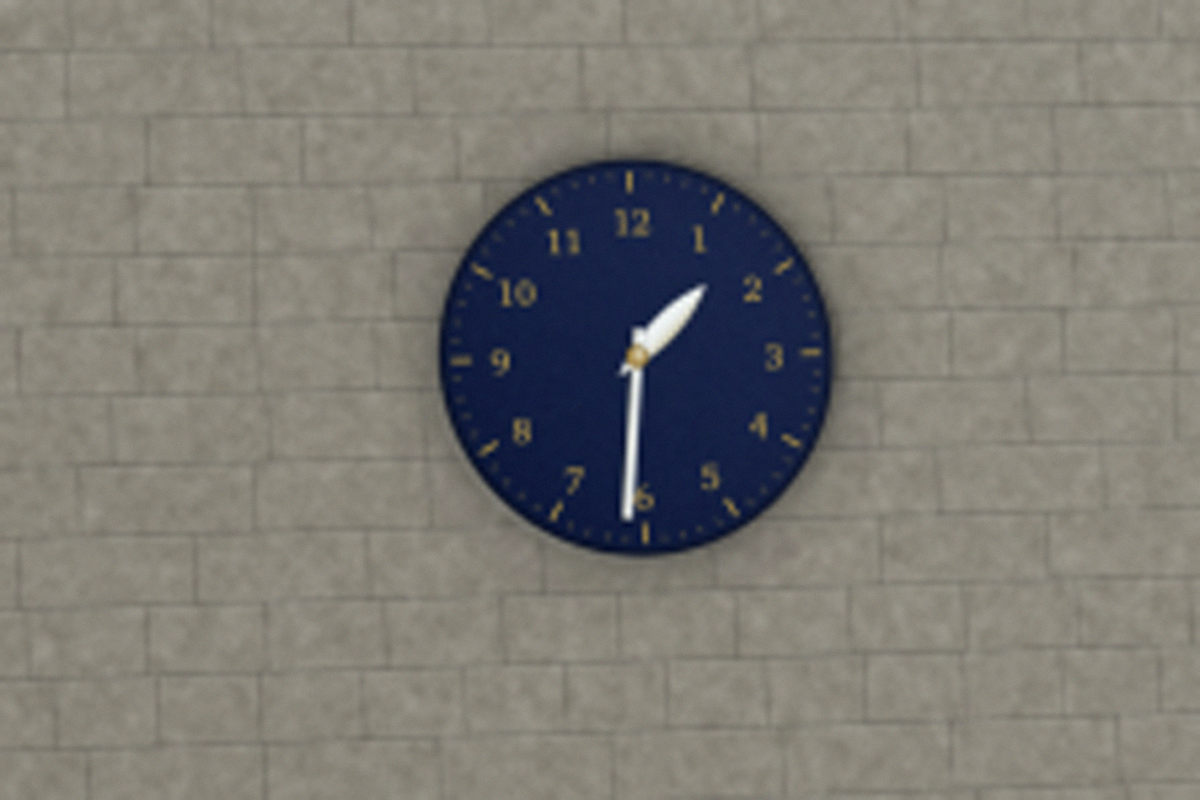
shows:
1,31
